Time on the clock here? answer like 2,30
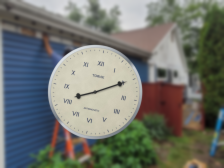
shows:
8,10
